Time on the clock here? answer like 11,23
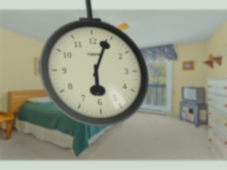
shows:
6,04
